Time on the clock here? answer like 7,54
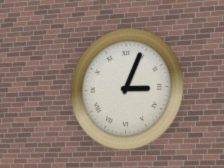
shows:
3,04
